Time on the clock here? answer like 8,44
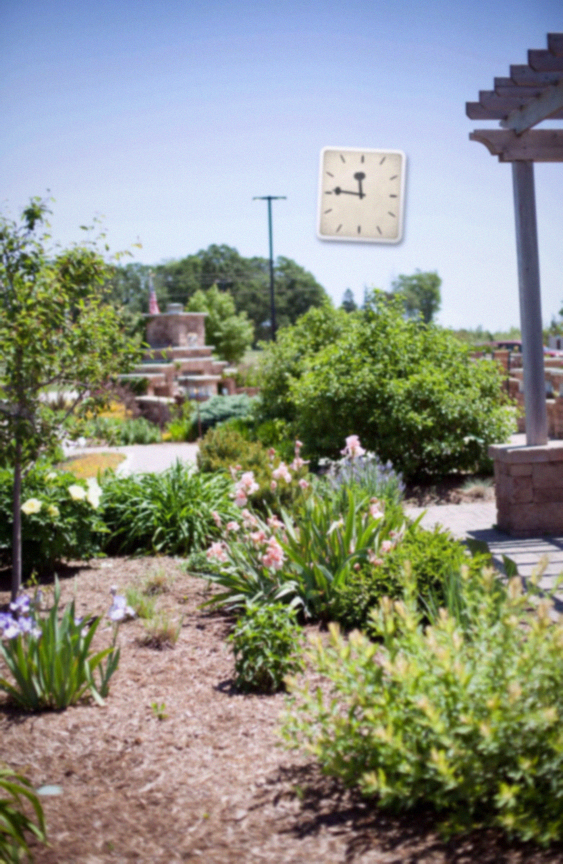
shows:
11,46
